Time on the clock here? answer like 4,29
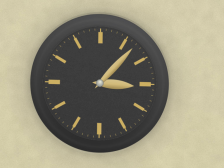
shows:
3,07
